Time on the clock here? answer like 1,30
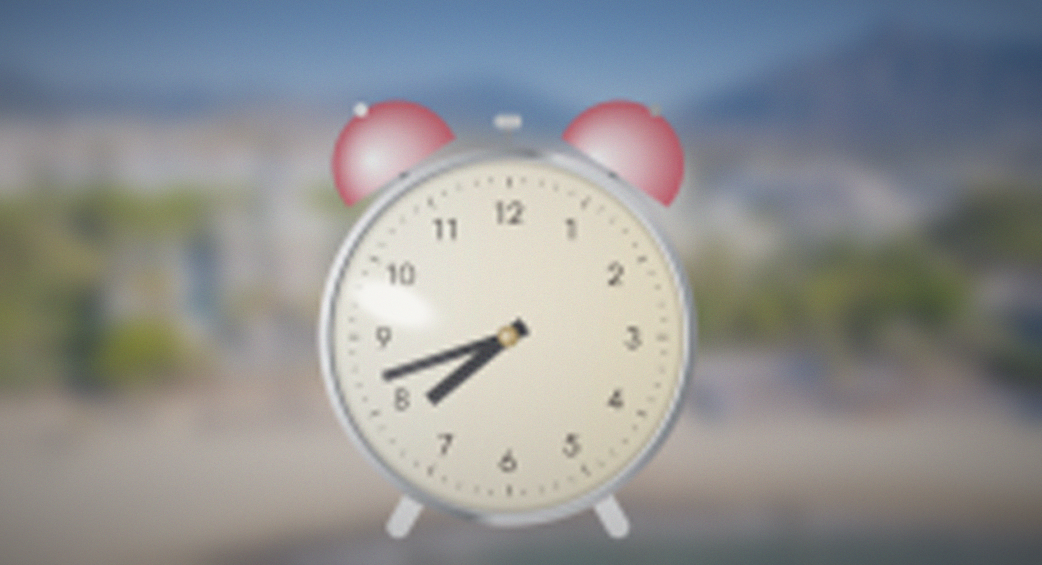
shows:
7,42
